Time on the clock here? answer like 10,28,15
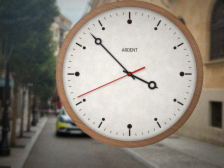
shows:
3,52,41
